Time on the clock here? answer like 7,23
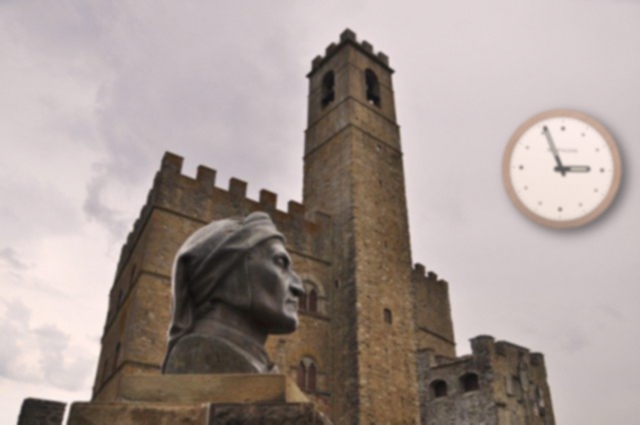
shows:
2,56
